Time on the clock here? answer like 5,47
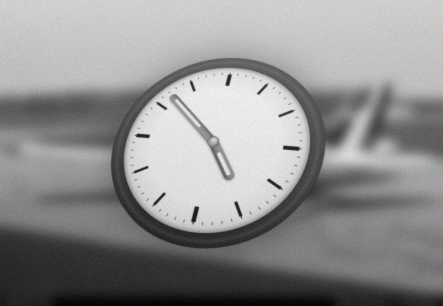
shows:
4,52
